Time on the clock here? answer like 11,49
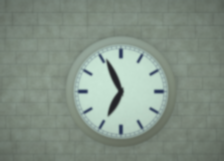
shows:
6,56
